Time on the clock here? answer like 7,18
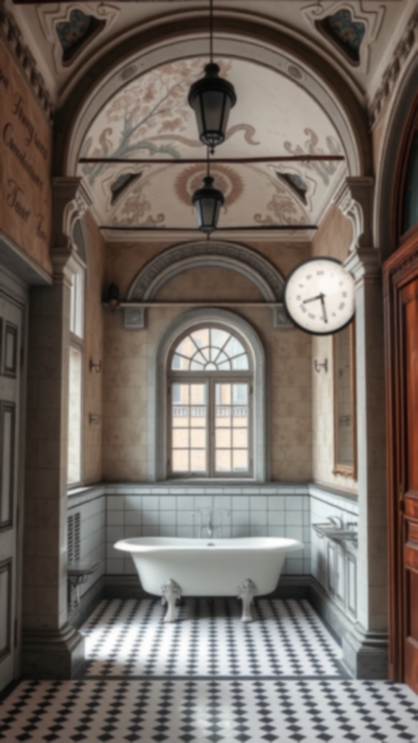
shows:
8,29
